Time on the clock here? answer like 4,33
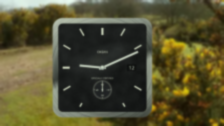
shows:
9,11
